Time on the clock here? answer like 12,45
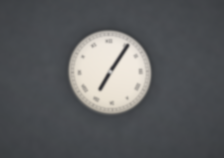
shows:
7,06
